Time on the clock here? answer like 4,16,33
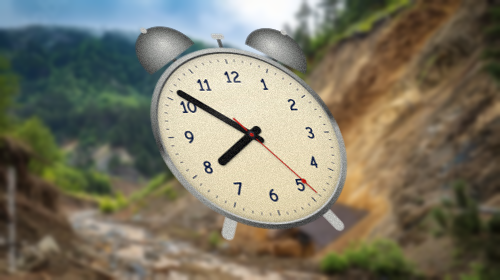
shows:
7,51,24
